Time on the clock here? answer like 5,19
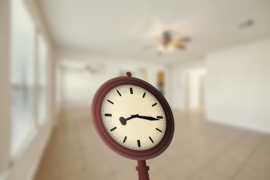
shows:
8,16
